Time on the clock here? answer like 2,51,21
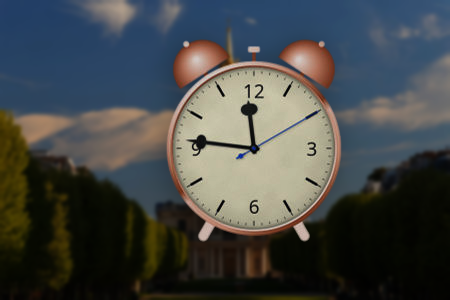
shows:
11,46,10
